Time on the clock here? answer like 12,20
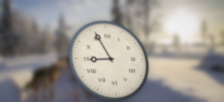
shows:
8,56
